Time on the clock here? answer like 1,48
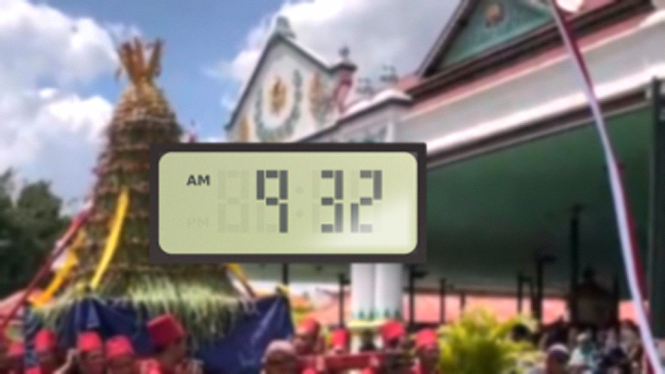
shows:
9,32
